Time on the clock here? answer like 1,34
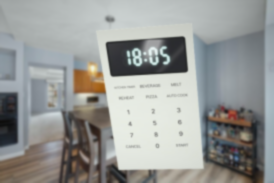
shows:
18,05
